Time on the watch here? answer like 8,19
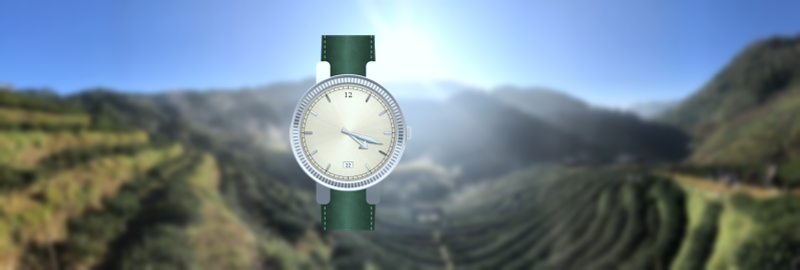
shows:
4,18
